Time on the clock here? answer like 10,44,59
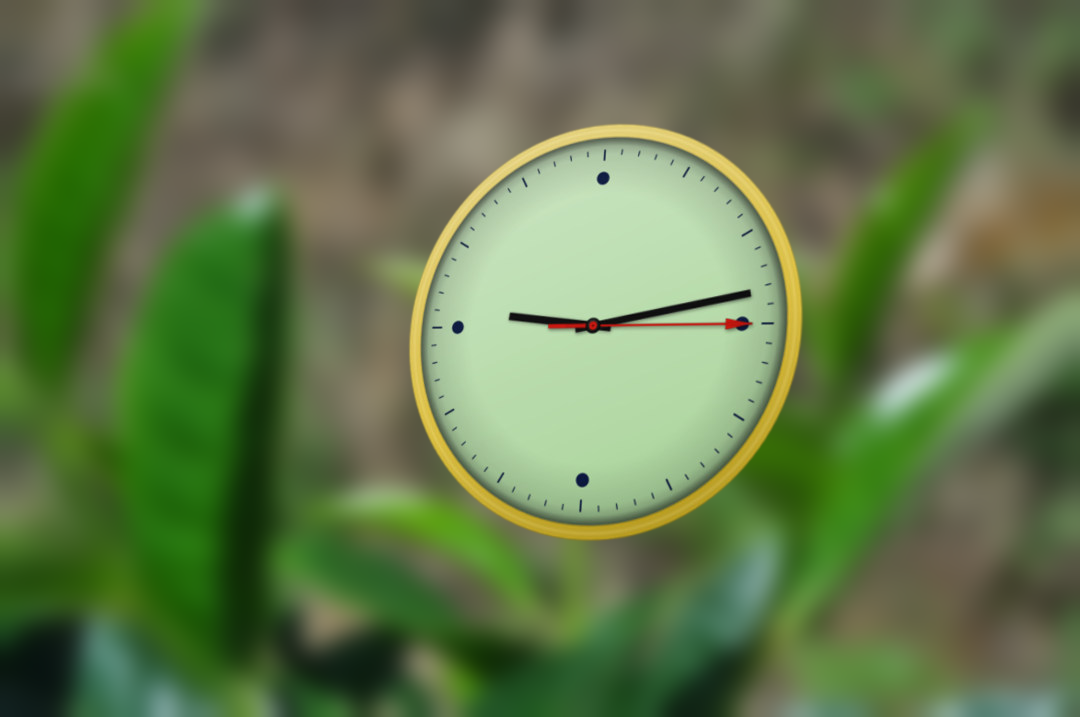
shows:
9,13,15
